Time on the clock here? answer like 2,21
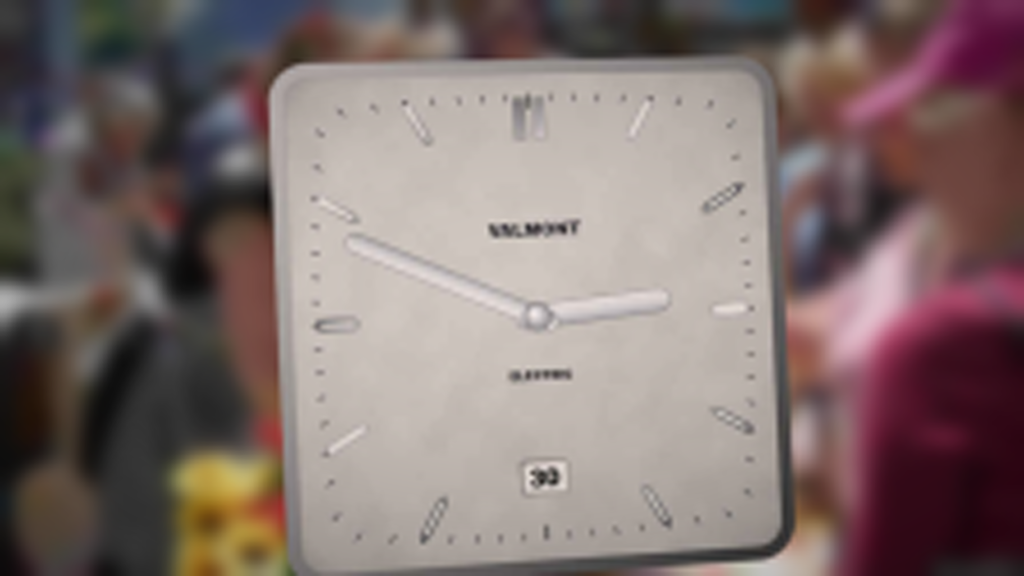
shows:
2,49
